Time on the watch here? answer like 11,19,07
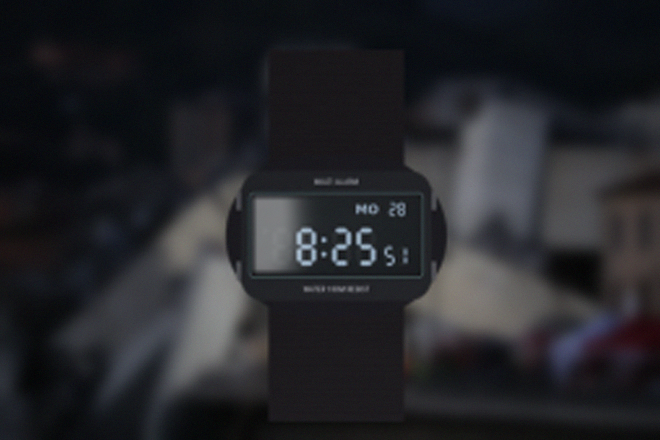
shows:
8,25,51
